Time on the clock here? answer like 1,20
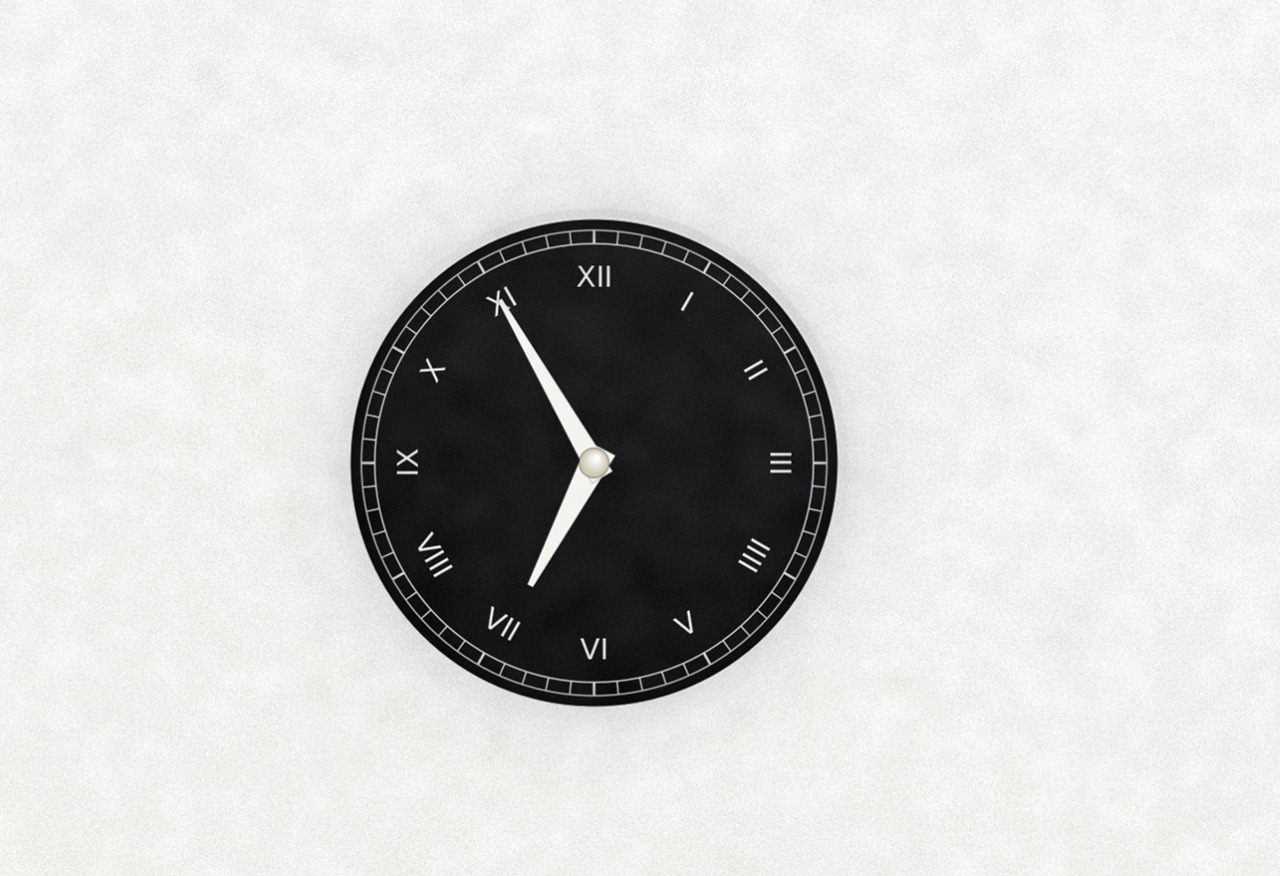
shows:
6,55
